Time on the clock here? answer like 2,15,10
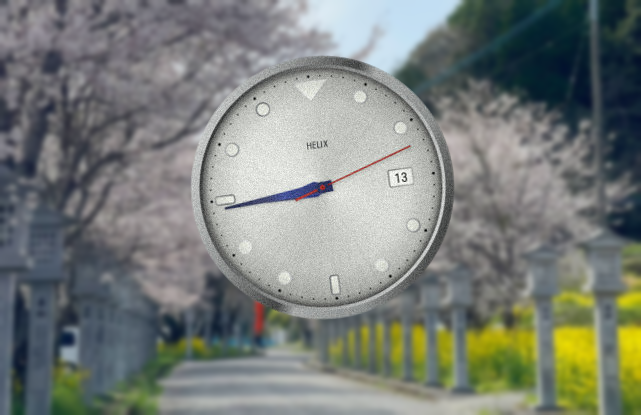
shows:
8,44,12
